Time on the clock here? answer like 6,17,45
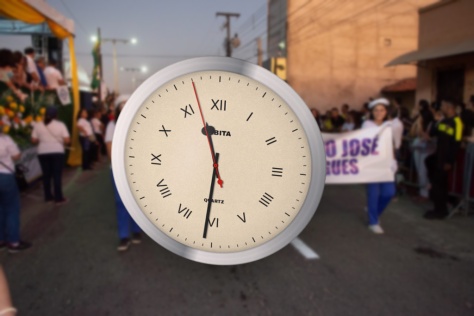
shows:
11,30,57
